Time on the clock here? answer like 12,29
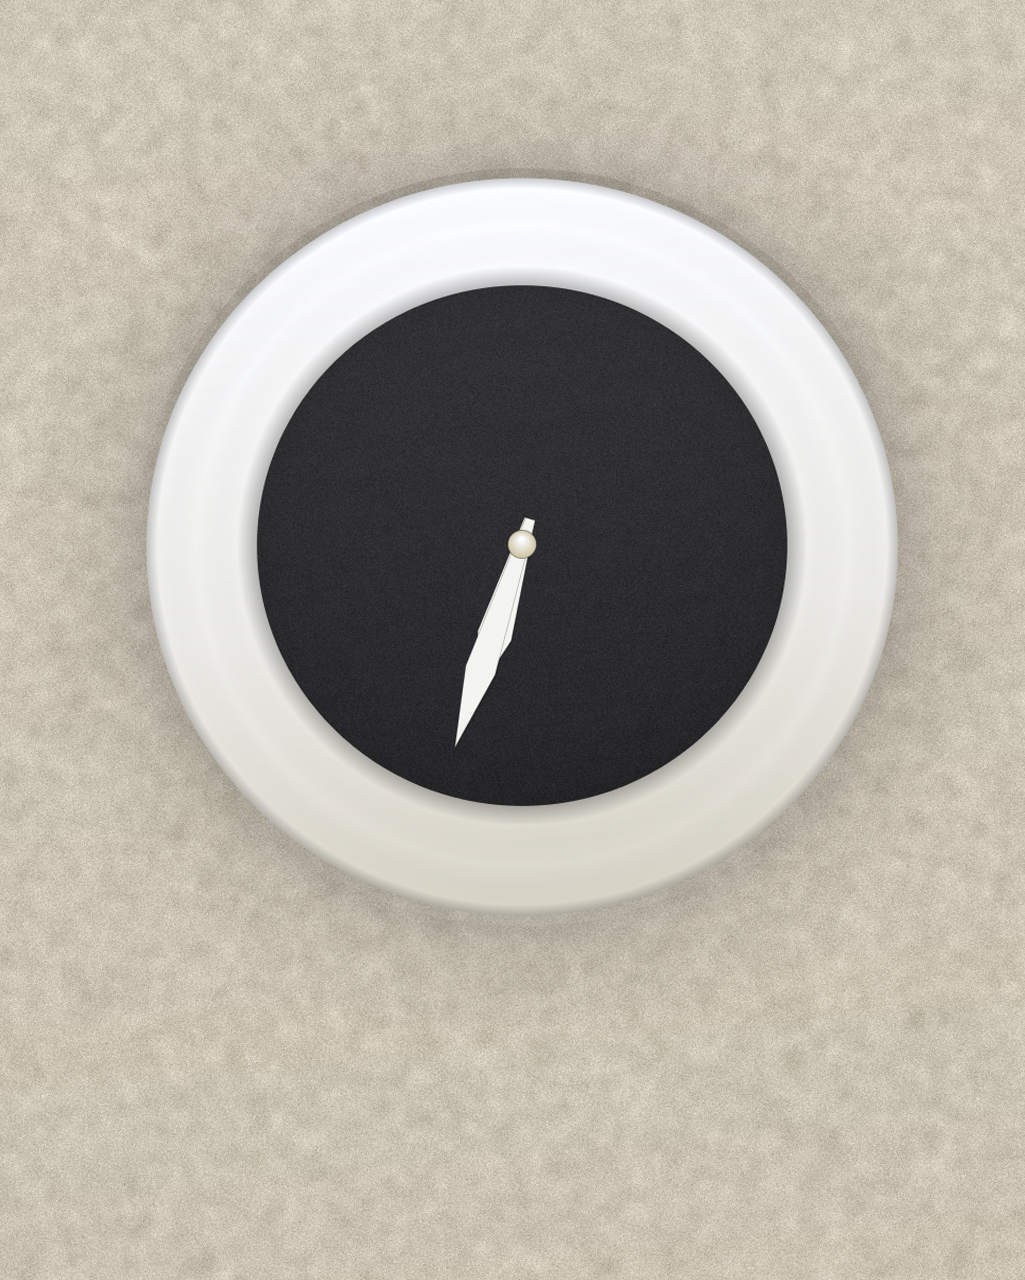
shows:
6,33
